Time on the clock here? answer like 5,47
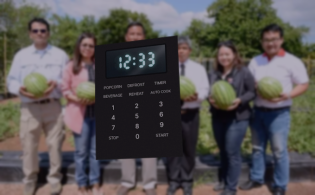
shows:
12,33
